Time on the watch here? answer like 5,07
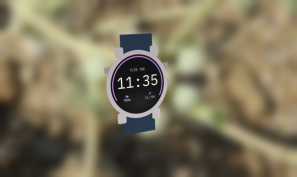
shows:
11,35
